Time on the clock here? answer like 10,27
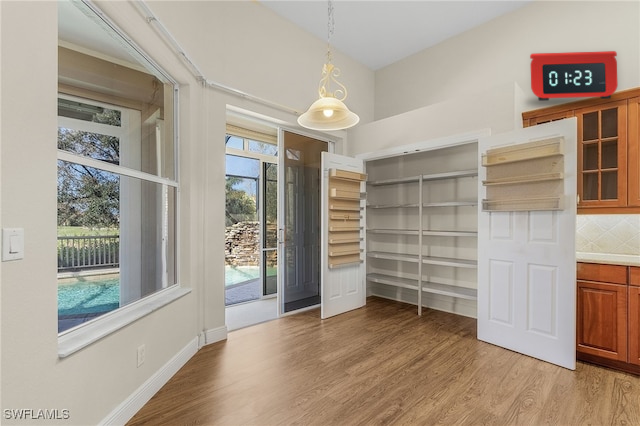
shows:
1,23
